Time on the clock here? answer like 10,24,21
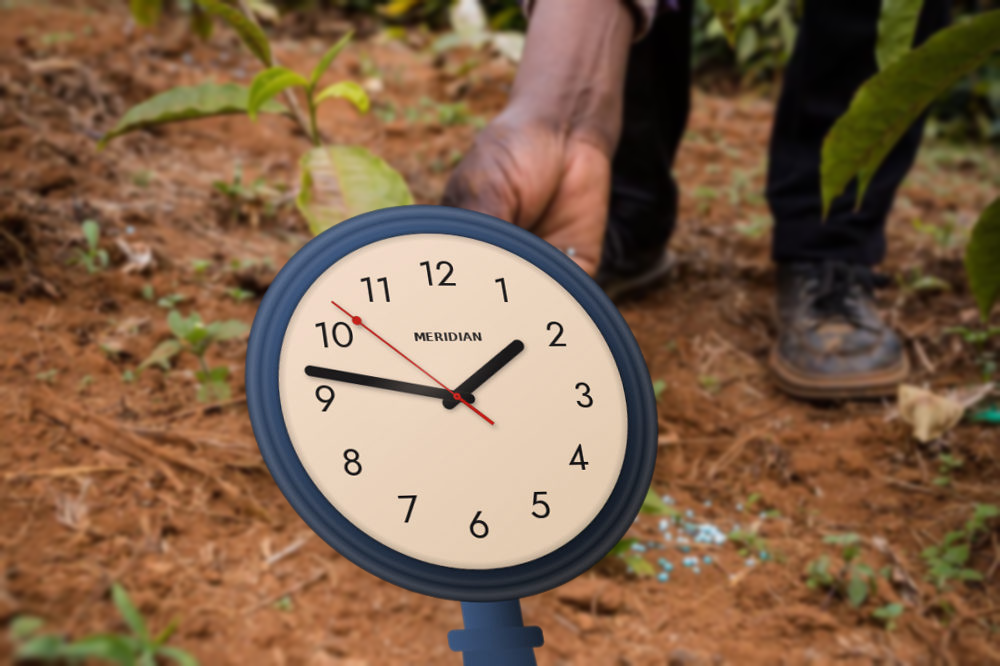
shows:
1,46,52
